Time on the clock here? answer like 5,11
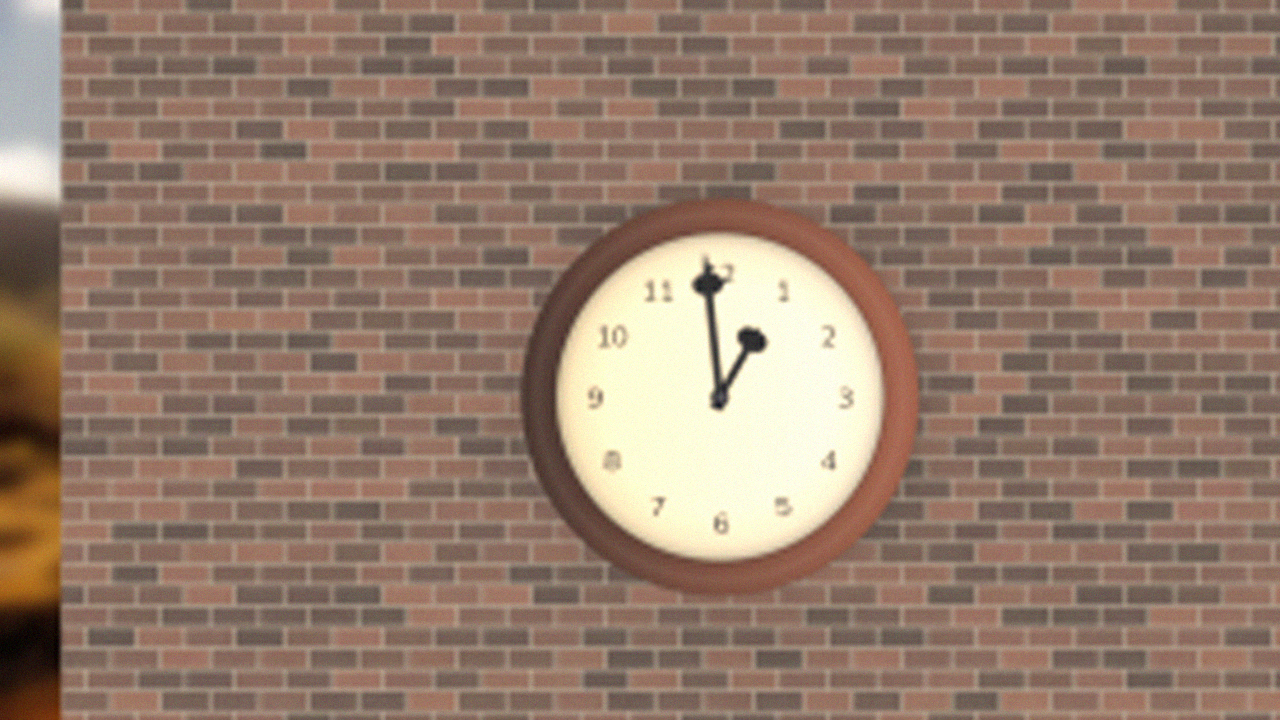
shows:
12,59
